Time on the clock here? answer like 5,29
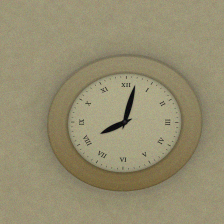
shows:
8,02
